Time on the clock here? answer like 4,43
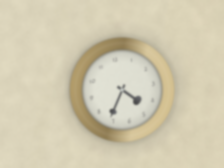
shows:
4,36
